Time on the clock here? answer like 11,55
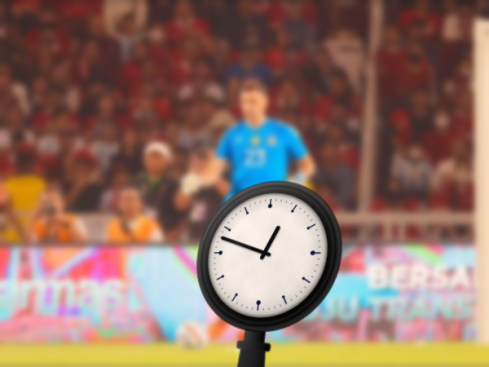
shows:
12,48
